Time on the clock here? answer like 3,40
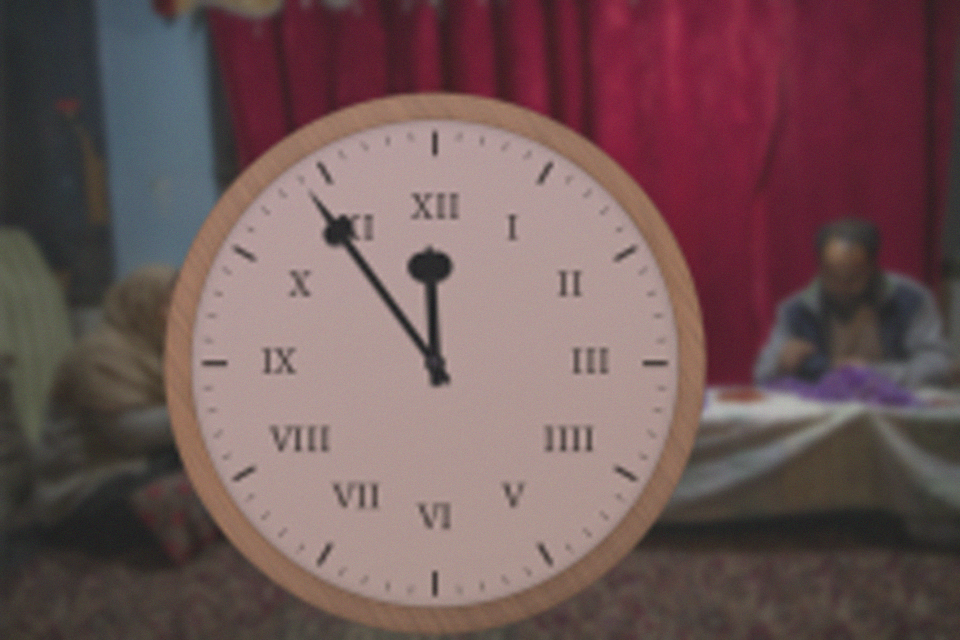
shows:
11,54
